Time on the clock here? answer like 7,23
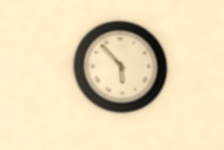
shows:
5,53
